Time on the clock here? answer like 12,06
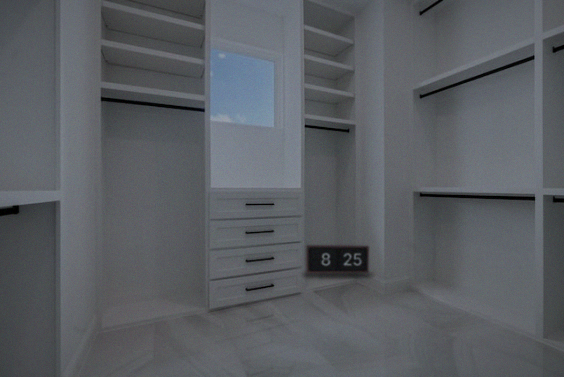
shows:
8,25
